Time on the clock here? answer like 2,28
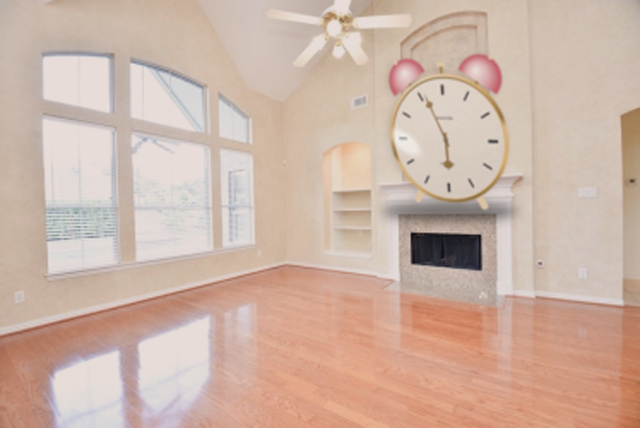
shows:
5,56
